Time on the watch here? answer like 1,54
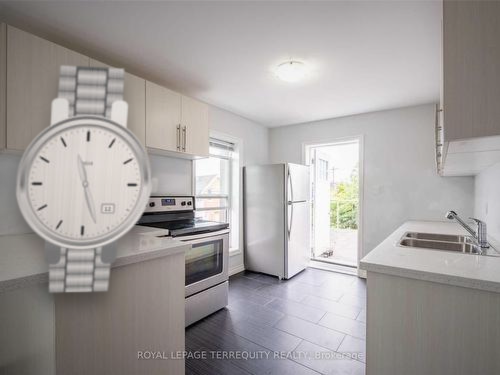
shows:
11,27
